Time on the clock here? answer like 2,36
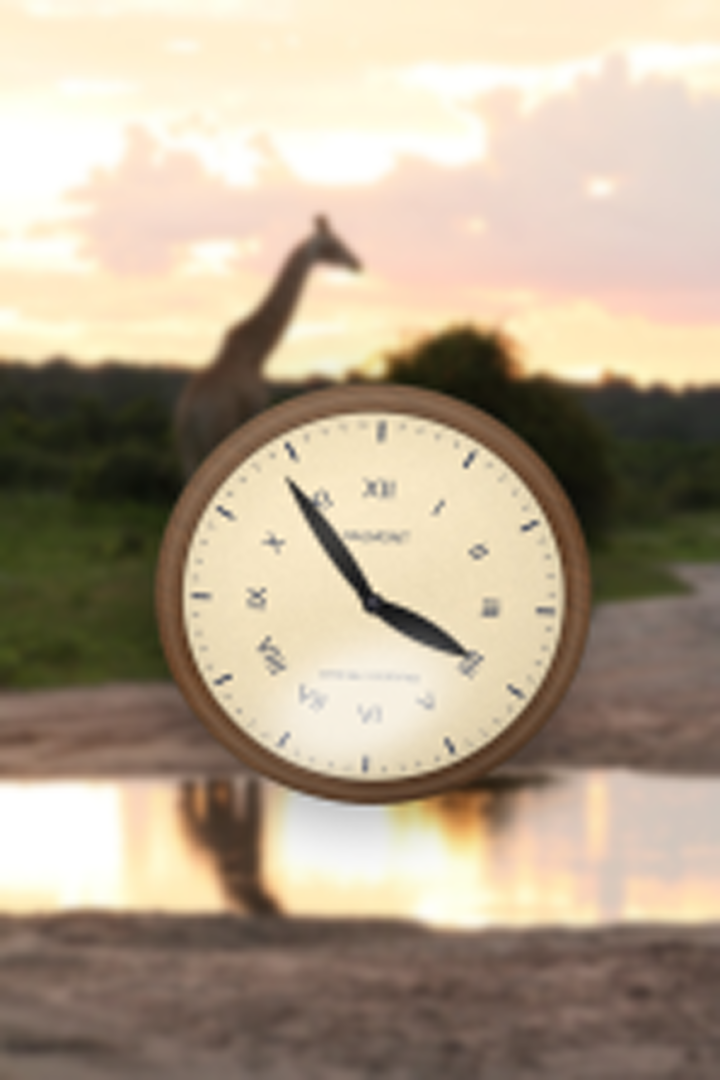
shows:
3,54
